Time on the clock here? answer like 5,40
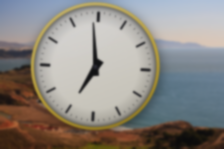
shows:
6,59
